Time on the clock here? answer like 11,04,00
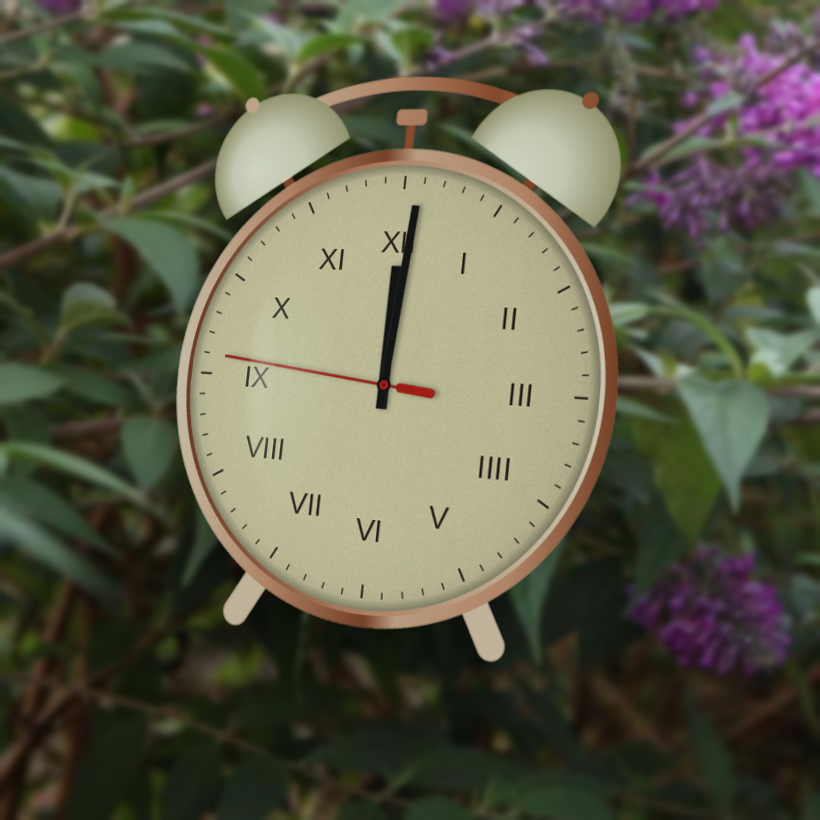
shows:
12,00,46
